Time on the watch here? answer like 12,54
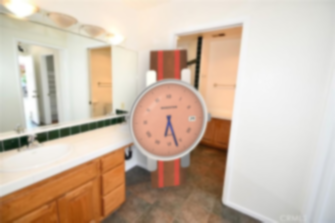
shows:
6,27
